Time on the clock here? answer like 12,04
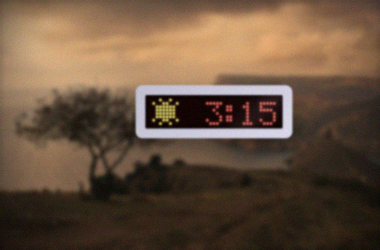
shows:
3,15
